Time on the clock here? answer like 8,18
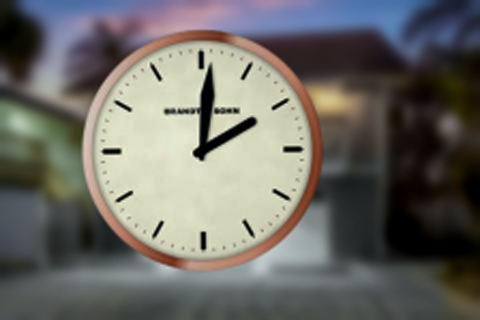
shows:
2,01
